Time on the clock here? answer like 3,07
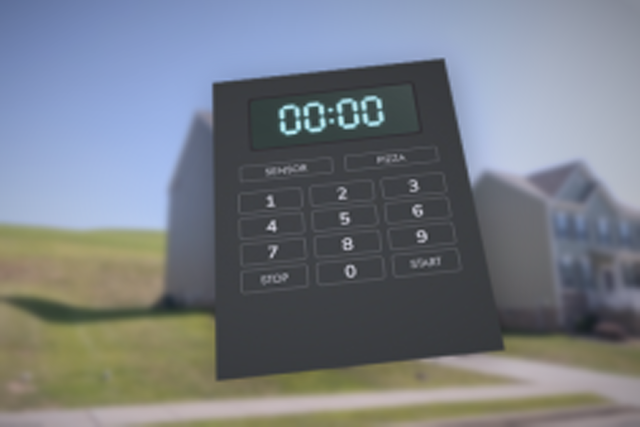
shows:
0,00
